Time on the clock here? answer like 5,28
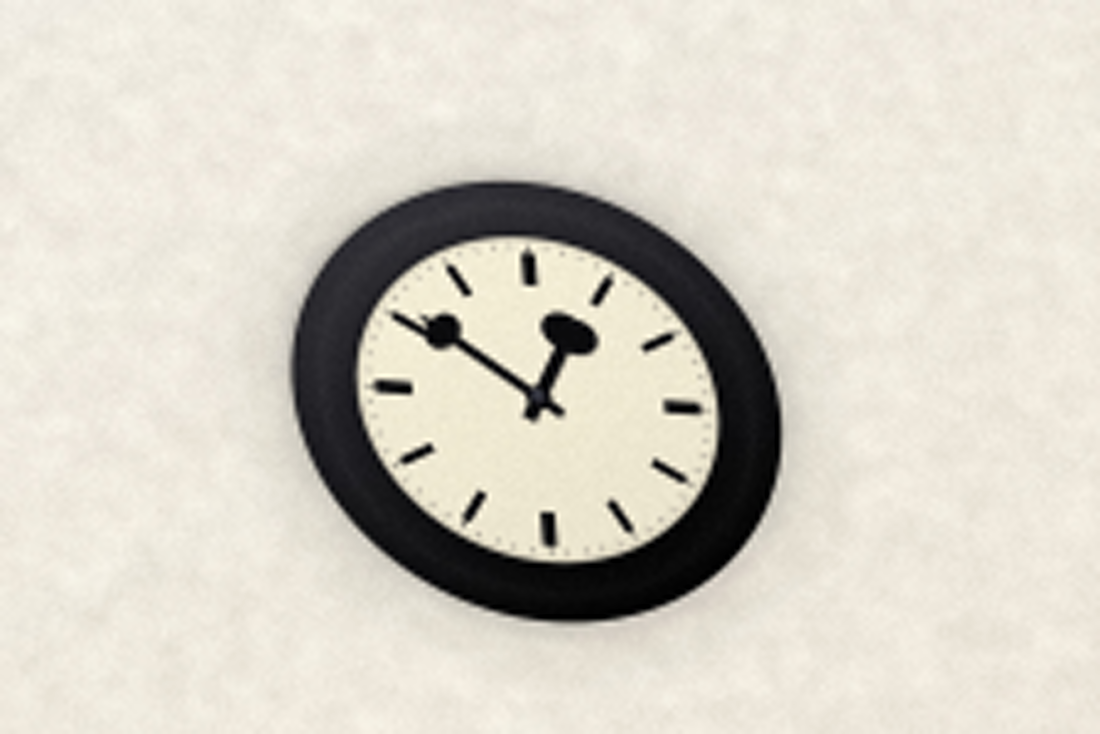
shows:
12,51
